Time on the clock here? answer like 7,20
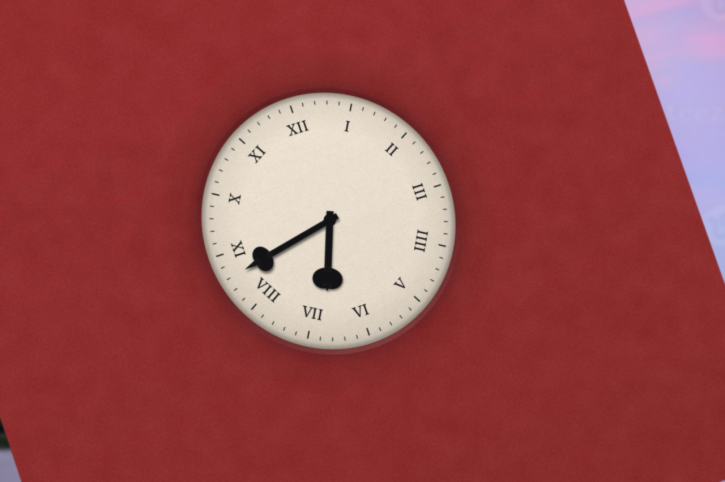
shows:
6,43
